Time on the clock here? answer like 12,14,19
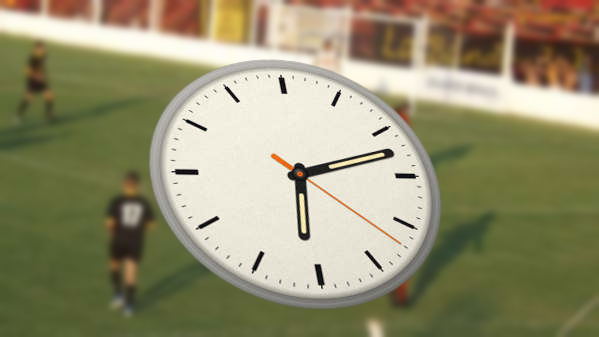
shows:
6,12,22
